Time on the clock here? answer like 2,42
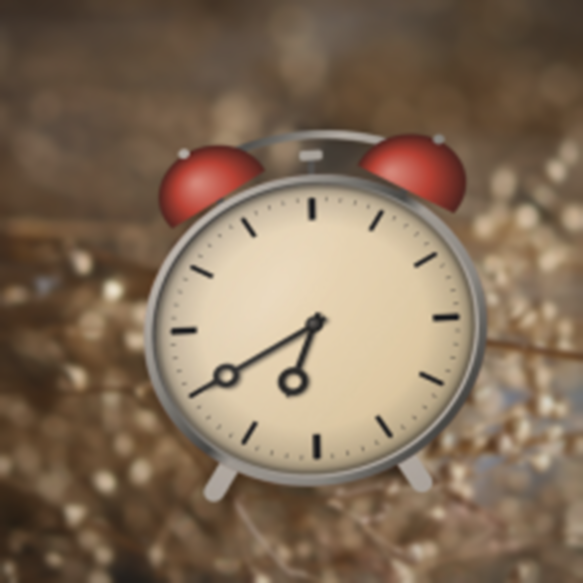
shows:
6,40
